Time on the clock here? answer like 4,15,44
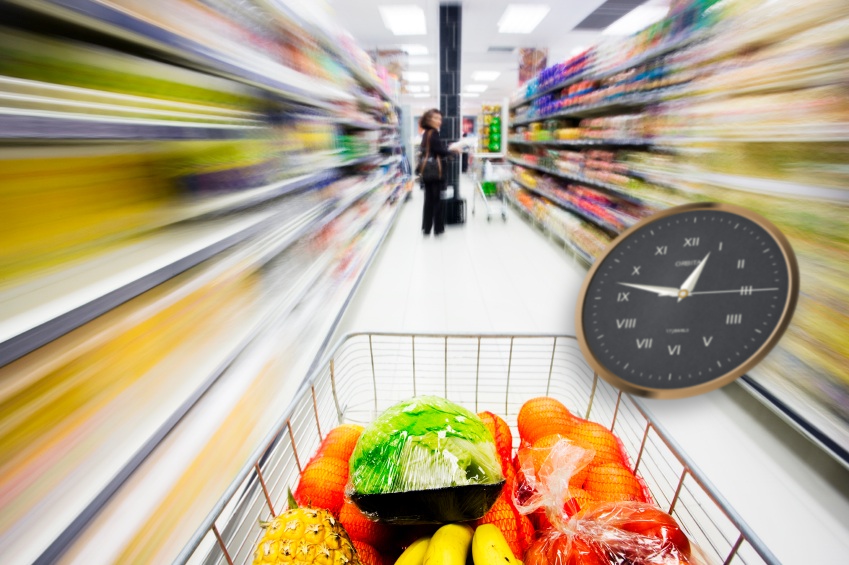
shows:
12,47,15
